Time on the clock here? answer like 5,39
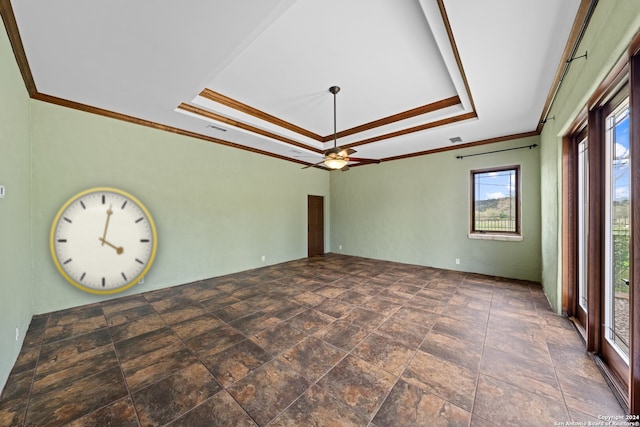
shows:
4,02
